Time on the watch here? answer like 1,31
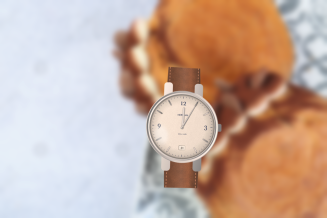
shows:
12,05
